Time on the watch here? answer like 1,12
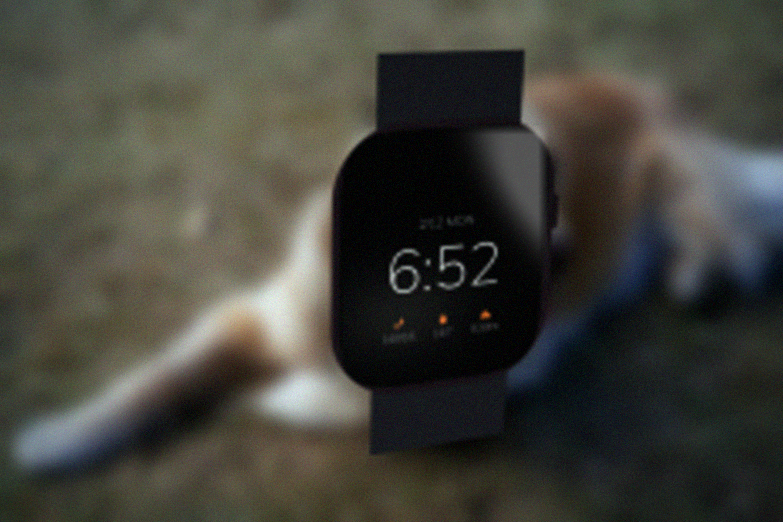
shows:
6,52
